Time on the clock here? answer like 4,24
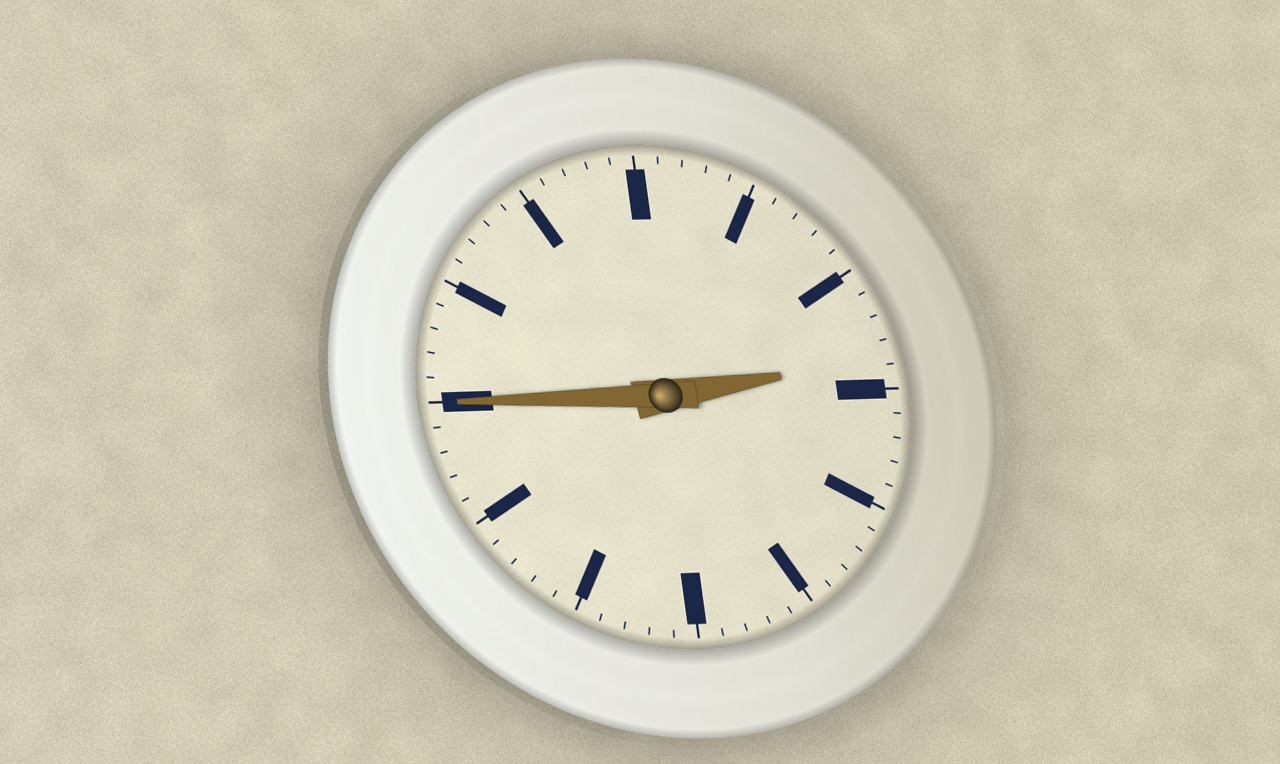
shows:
2,45
